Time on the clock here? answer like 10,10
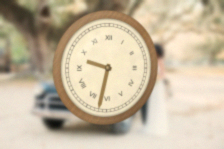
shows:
9,32
